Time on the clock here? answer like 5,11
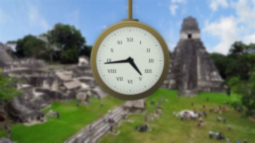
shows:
4,44
